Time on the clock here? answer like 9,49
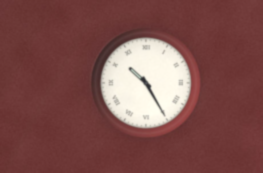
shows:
10,25
